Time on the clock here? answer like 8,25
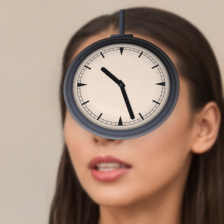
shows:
10,27
